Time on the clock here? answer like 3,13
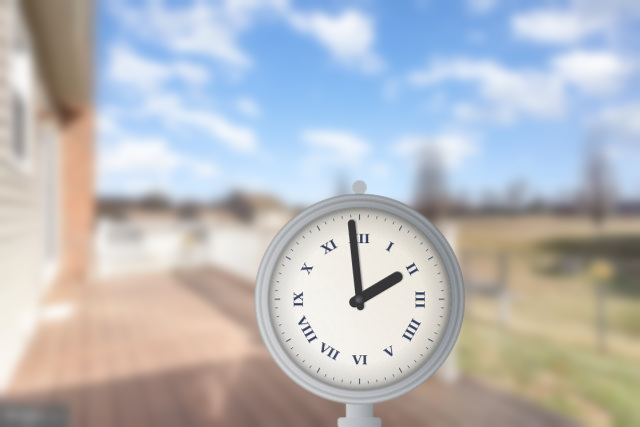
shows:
1,59
